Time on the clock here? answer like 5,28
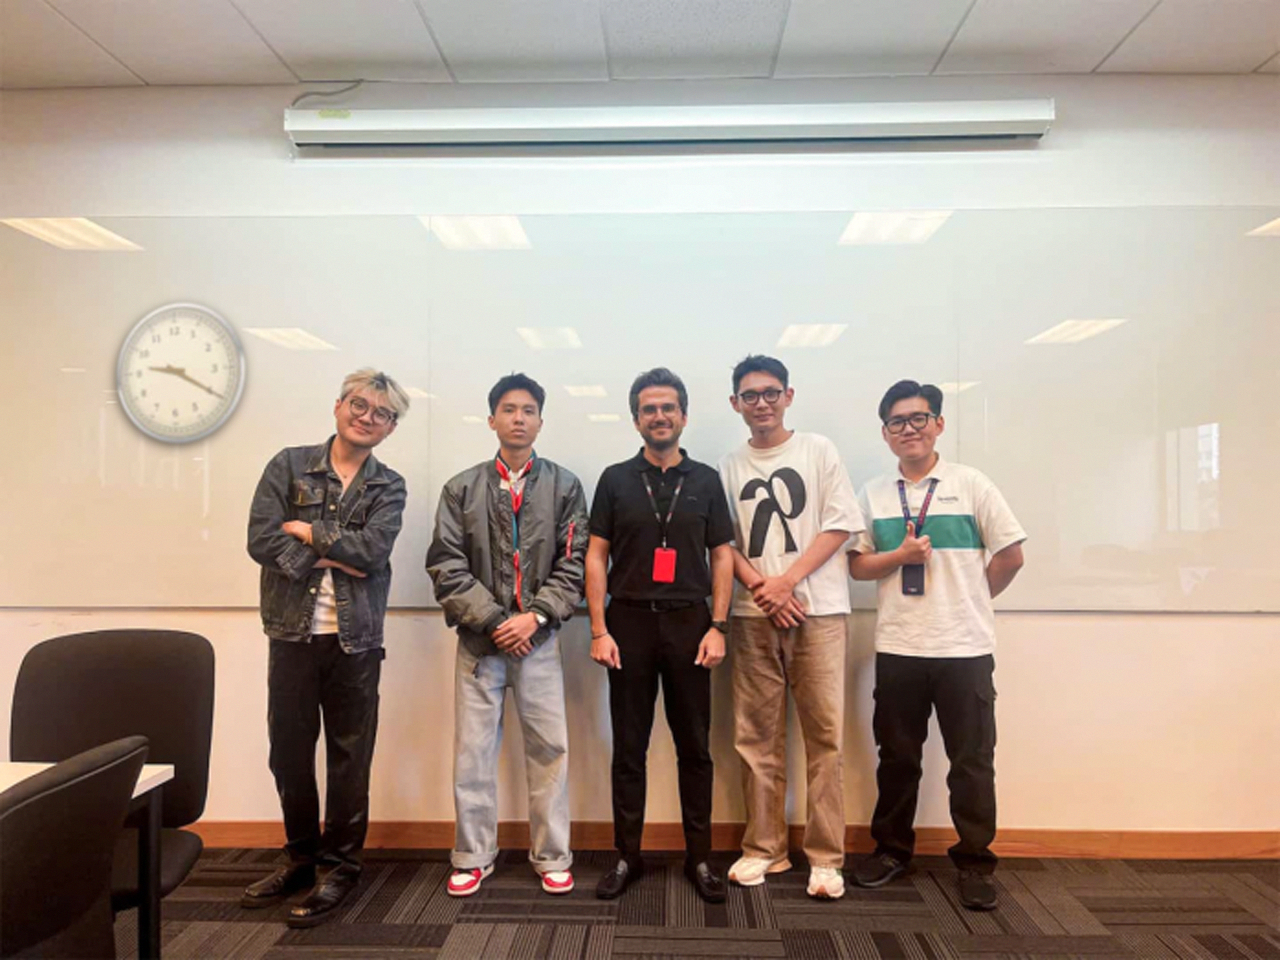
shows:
9,20
